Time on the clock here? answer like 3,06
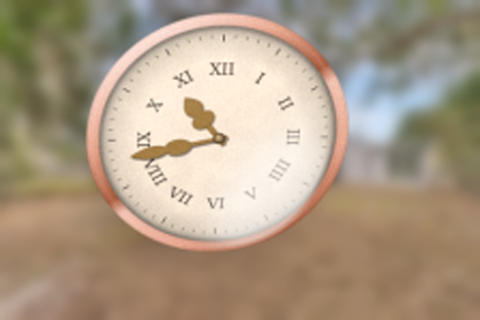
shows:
10,43
